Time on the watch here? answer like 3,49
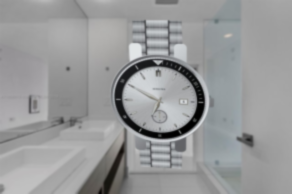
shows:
6,50
